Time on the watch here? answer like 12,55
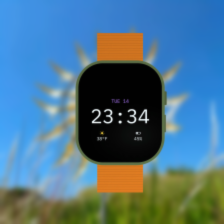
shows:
23,34
